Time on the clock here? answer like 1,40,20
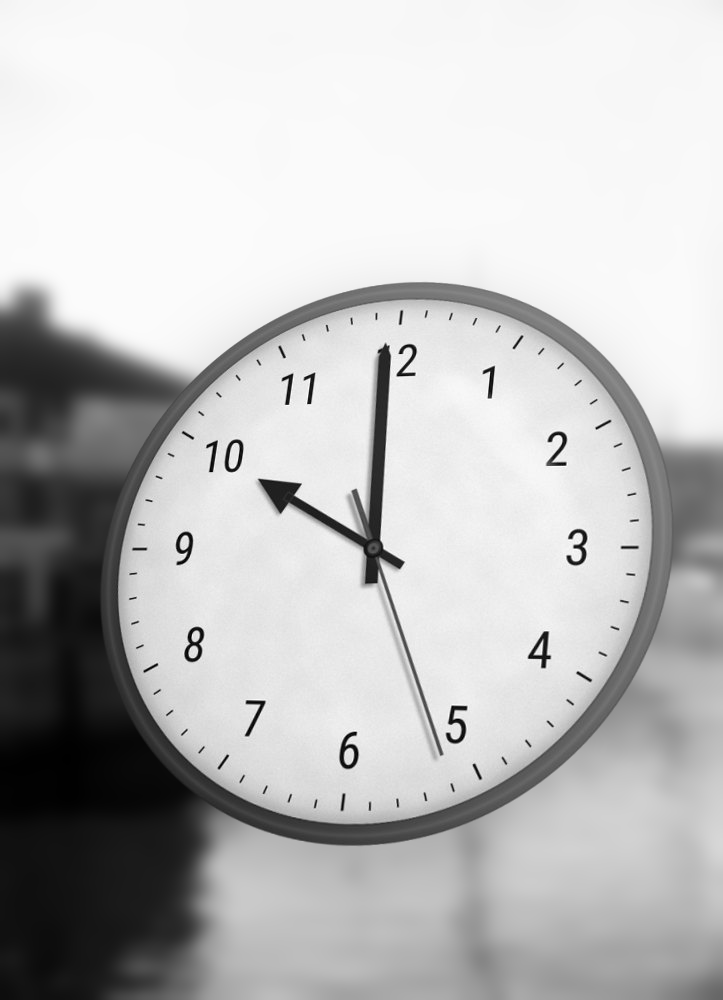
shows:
9,59,26
